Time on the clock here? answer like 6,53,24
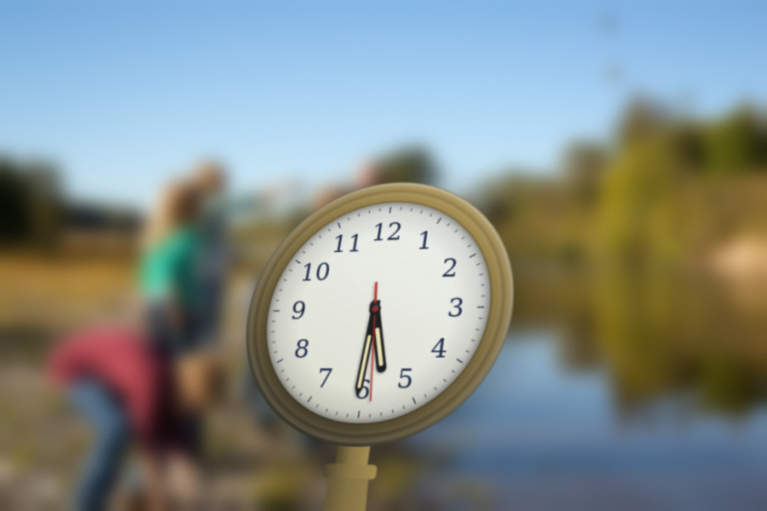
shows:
5,30,29
